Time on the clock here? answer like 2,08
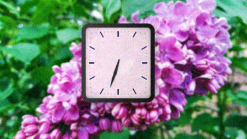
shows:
6,33
